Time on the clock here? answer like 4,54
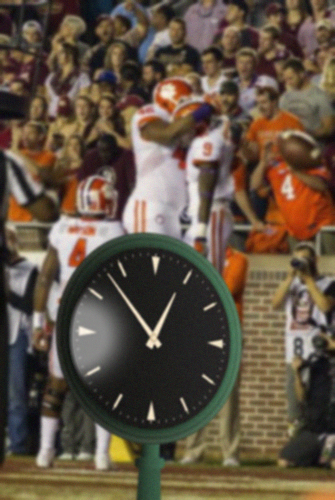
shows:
12,53
